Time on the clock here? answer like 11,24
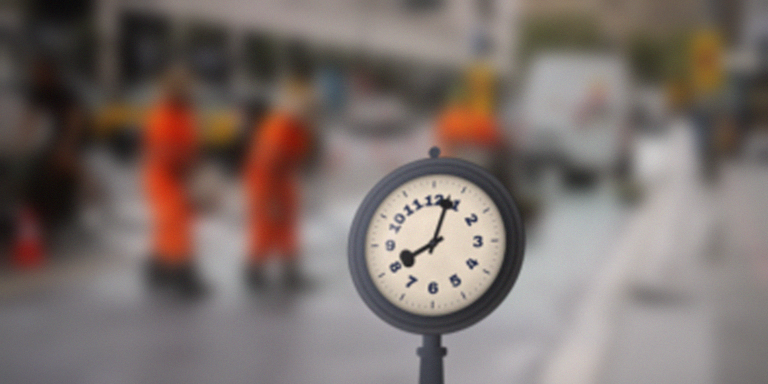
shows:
8,03
